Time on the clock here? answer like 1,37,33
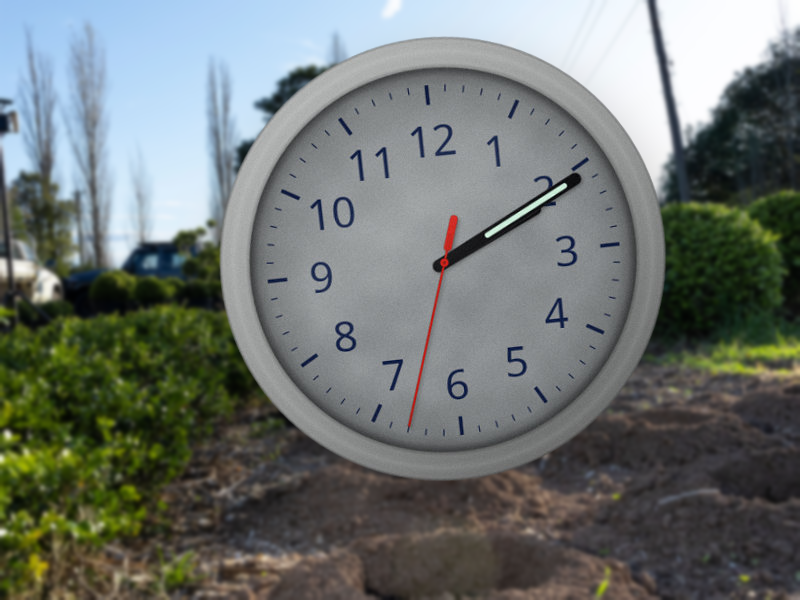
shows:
2,10,33
